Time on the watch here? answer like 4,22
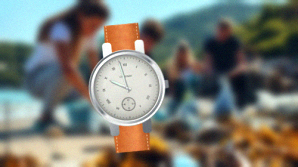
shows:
9,58
